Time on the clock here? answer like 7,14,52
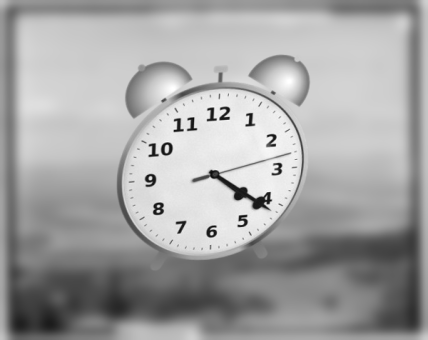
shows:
4,21,13
